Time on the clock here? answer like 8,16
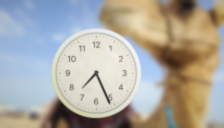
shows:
7,26
